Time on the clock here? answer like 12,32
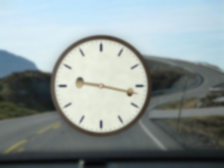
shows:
9,17
